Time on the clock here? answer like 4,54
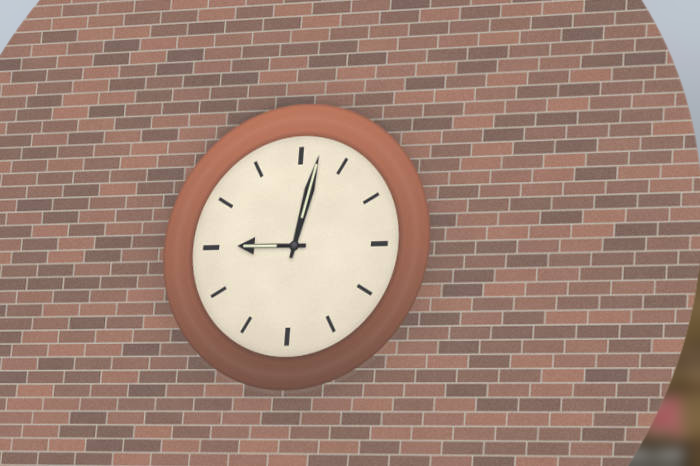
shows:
9,02
